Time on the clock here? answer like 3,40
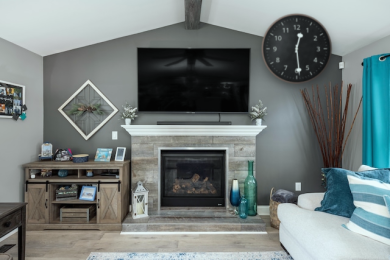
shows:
12,29
